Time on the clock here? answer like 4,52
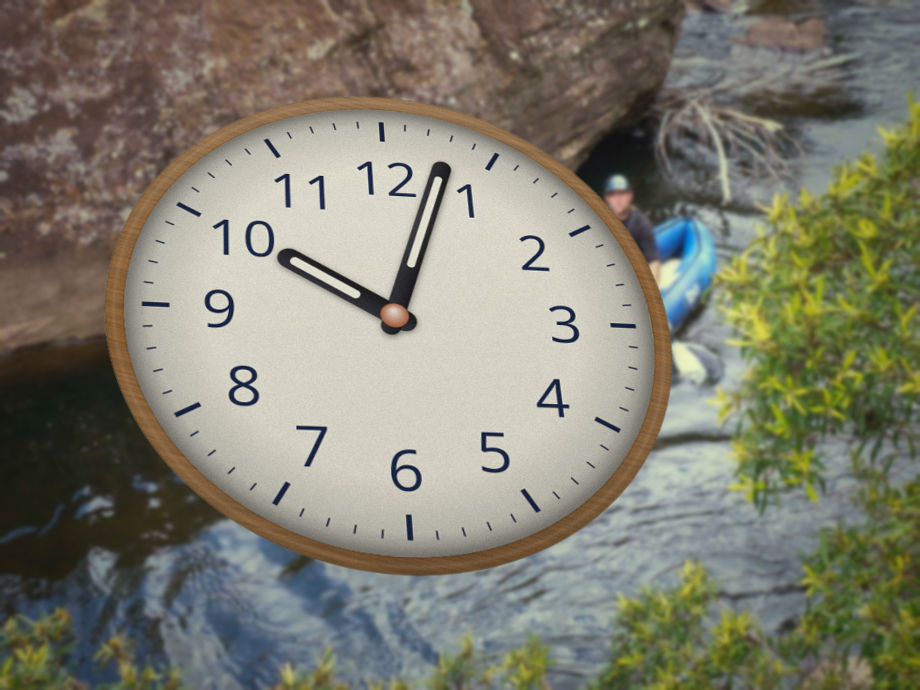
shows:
10,03
